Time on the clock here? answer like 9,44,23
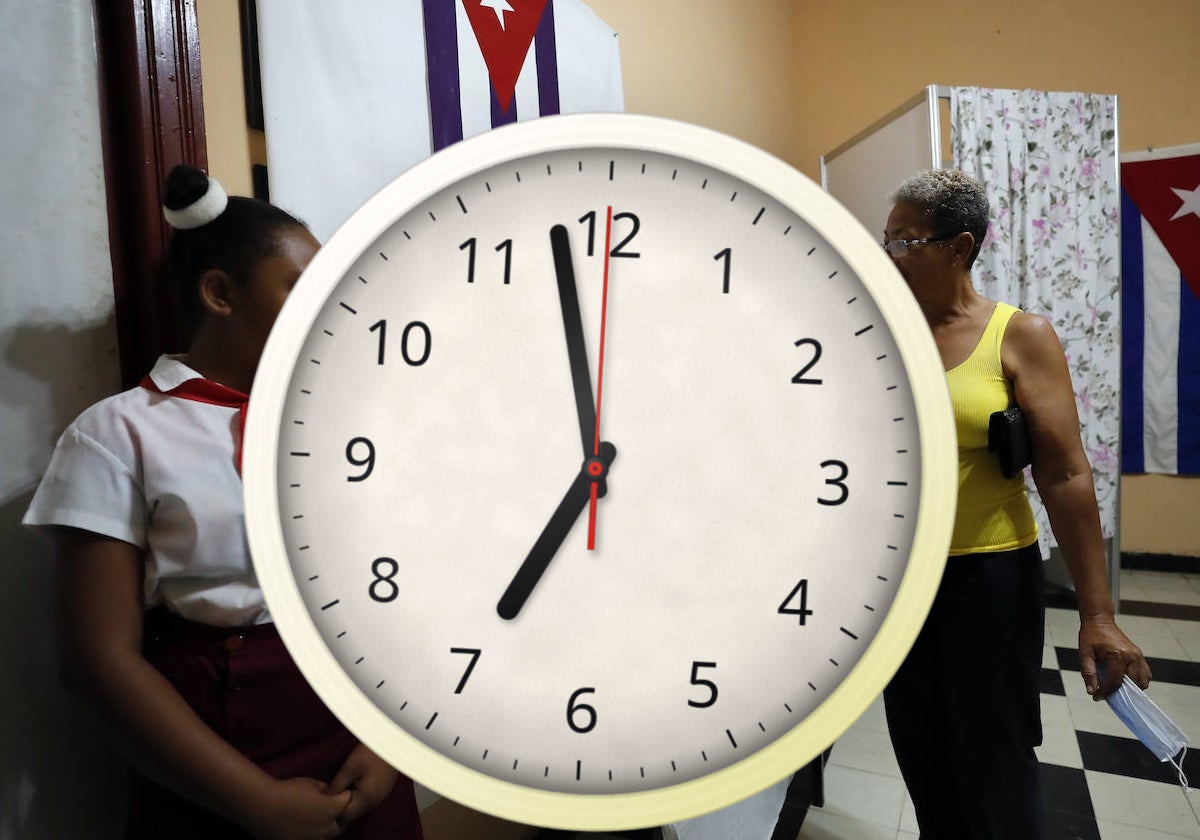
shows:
6,58,00
